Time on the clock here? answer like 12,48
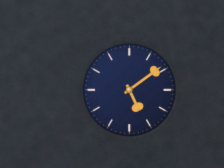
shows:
5,09
